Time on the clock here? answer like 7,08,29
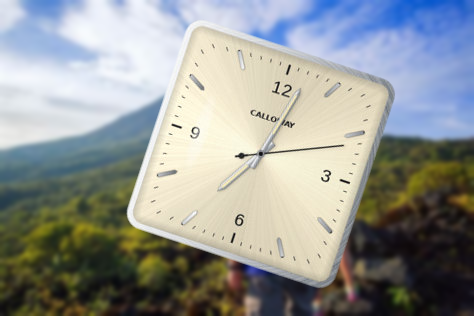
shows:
7,02,11
